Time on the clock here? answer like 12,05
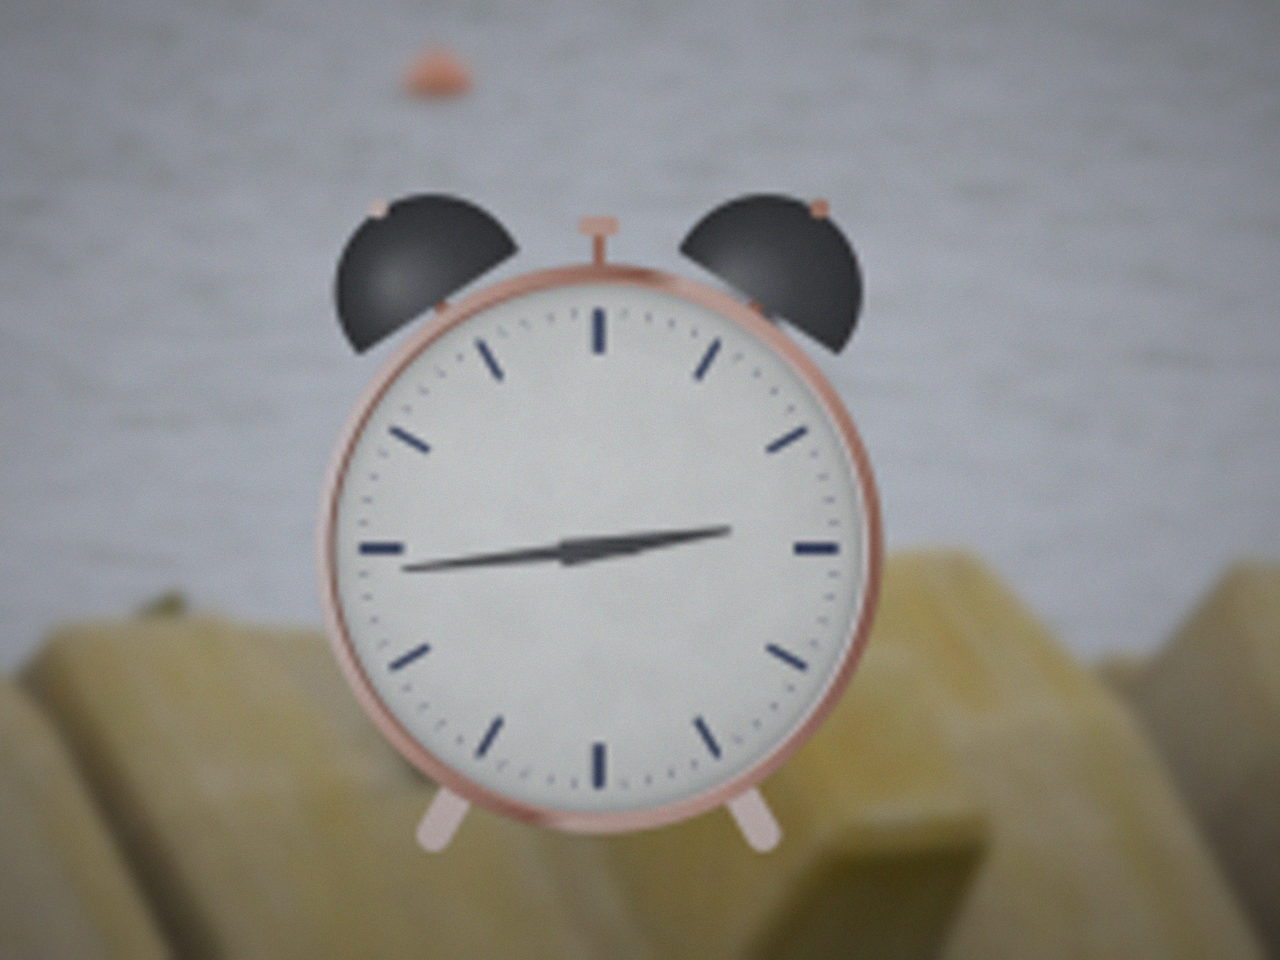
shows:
2,44
